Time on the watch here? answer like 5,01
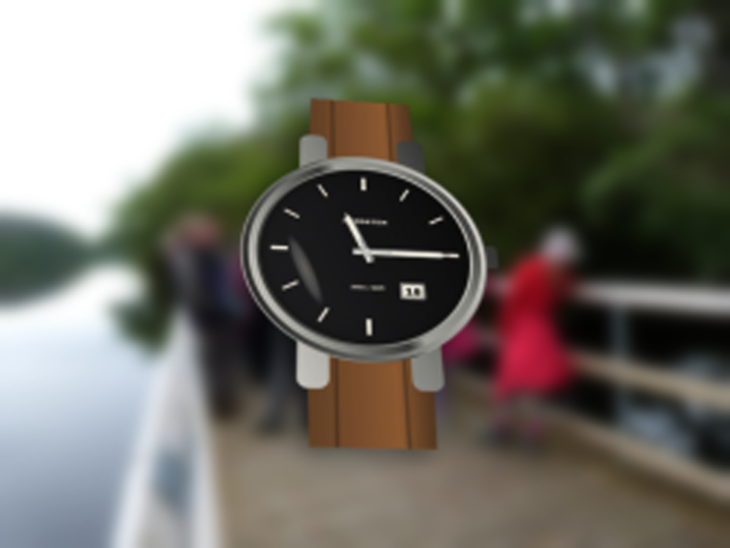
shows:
11,15
